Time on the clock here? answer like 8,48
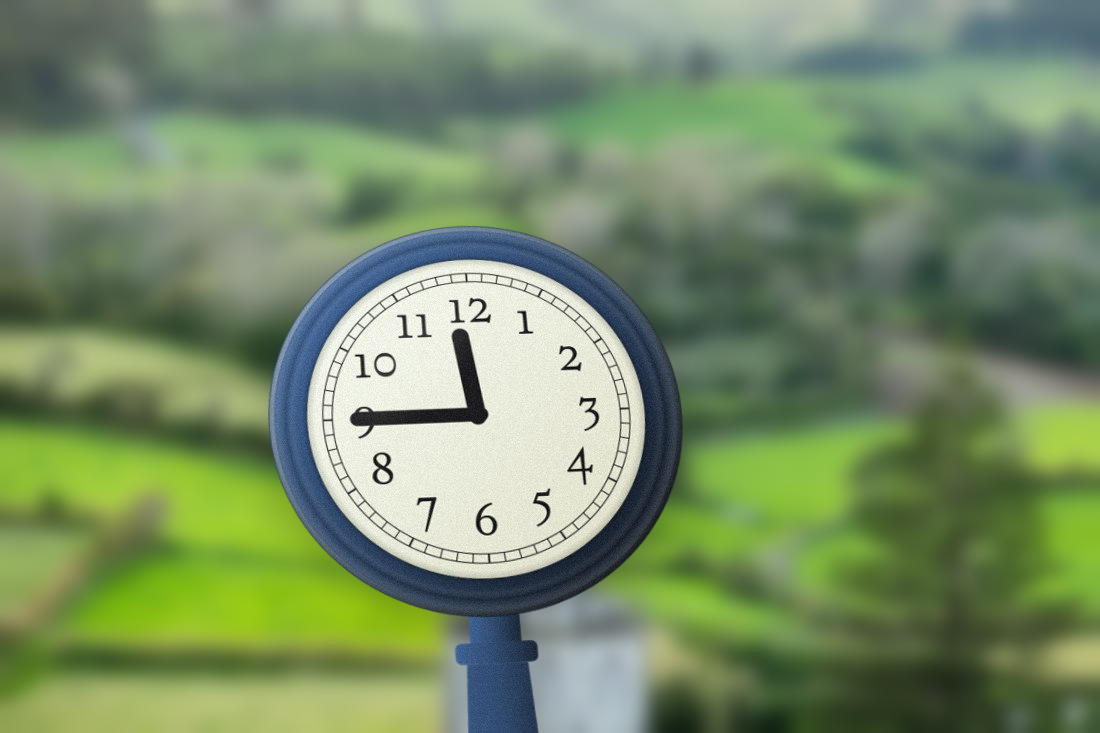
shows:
11,45
